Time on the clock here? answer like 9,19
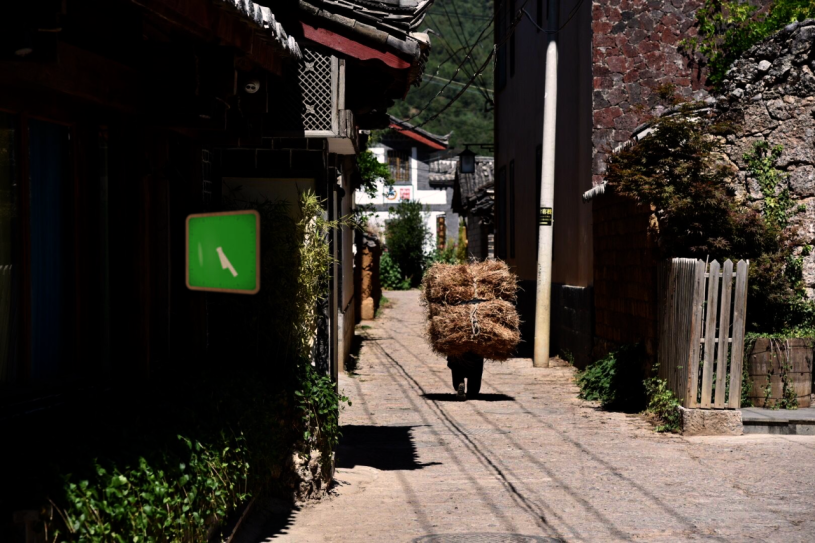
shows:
5,24
